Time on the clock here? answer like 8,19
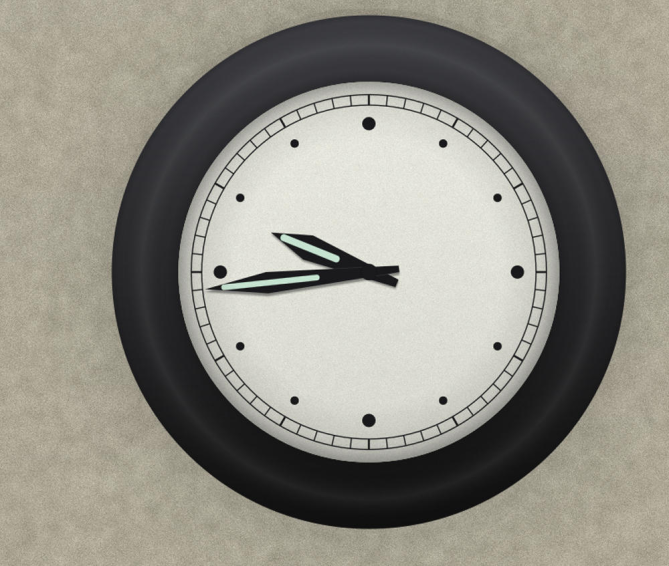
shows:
9,44
